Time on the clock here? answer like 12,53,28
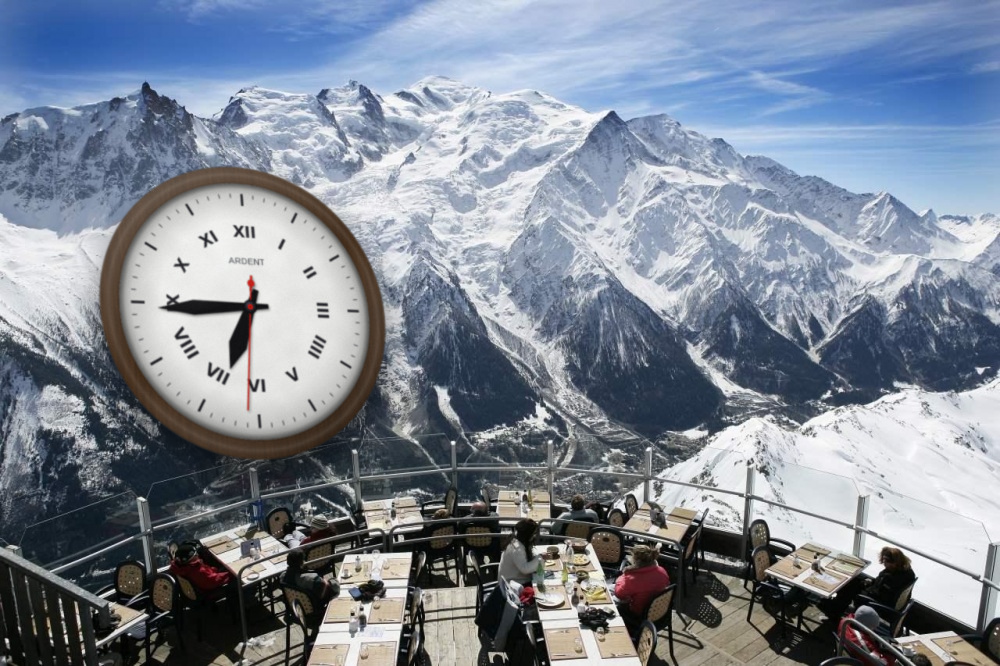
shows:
6,44,31
